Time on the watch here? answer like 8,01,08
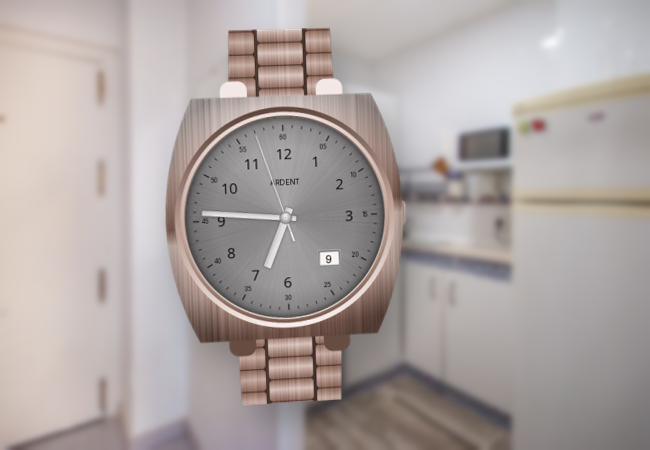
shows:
6,45,57
